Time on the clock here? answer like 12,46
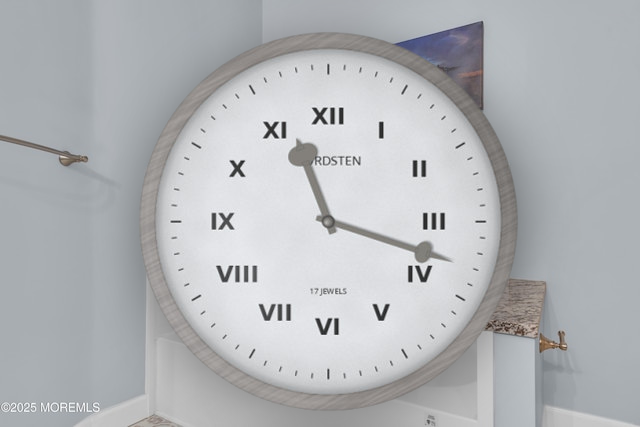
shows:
11,18
